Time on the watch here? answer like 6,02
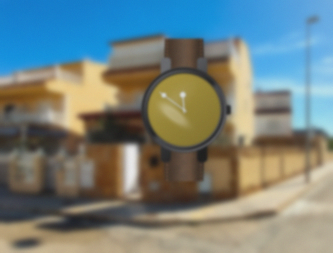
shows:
11,51
